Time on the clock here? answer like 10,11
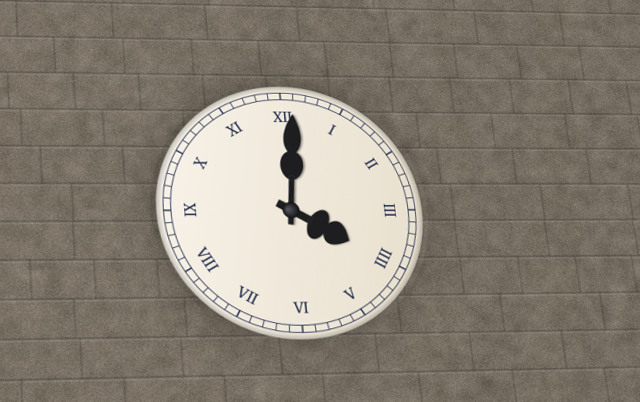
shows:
4,01
